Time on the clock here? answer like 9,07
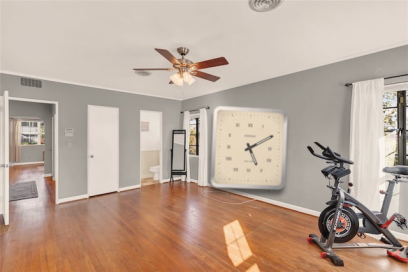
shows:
5,10
